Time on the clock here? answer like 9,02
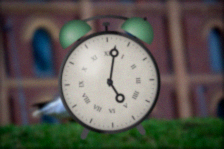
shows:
5,02
